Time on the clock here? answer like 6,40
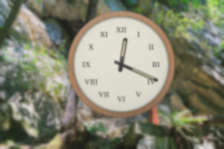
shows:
12,19
